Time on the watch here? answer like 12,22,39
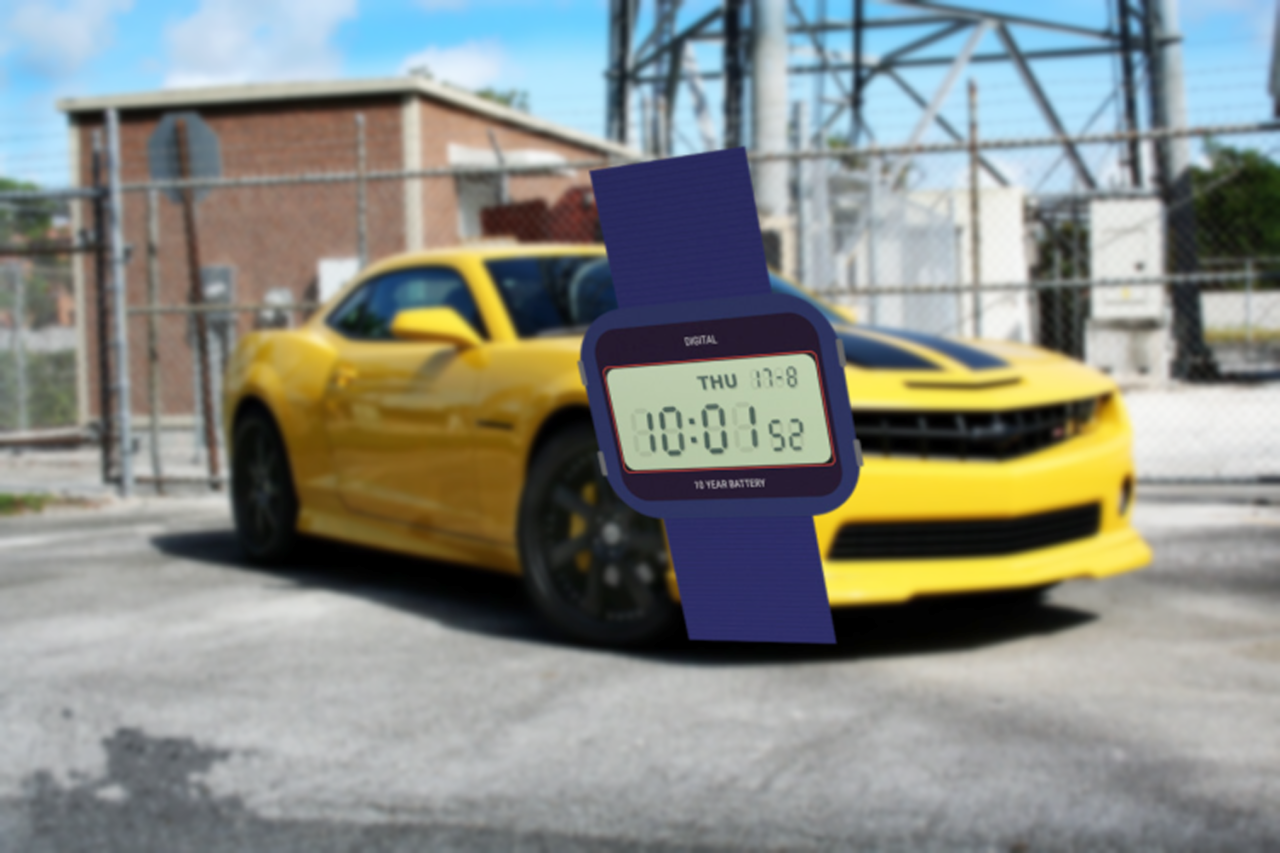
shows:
10,01,52
